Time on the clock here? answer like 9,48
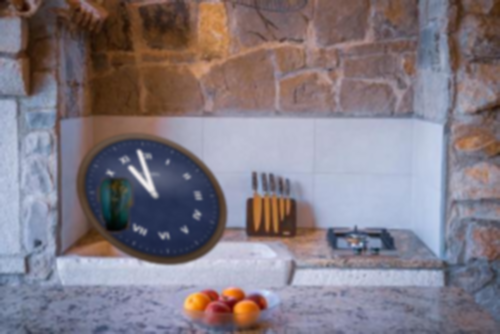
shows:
10,59
